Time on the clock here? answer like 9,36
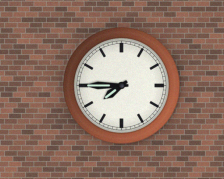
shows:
7,45
